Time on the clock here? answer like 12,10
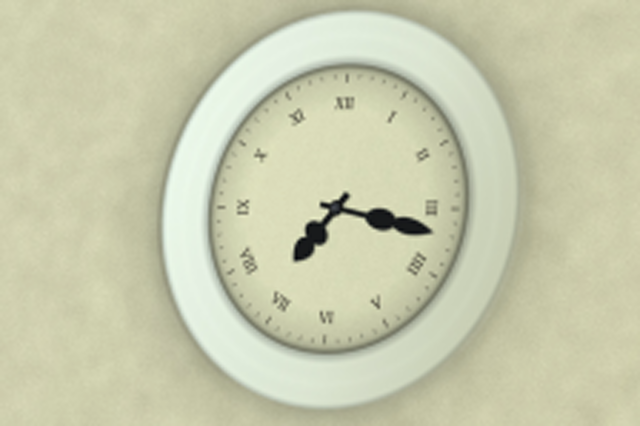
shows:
7,17
